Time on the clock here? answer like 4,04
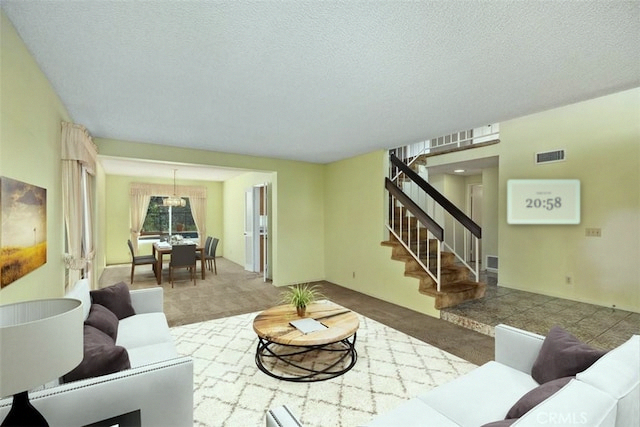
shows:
20,58
